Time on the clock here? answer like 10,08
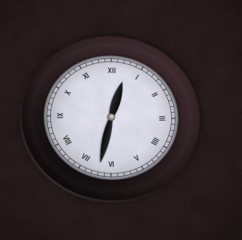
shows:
12,32
